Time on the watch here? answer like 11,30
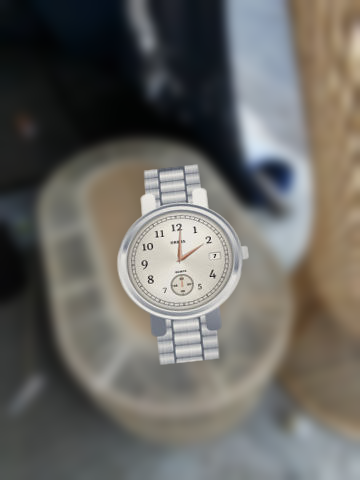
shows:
2,01
